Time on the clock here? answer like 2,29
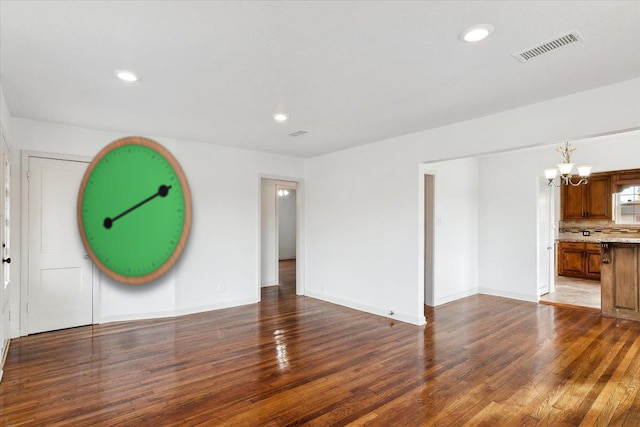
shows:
8,11
